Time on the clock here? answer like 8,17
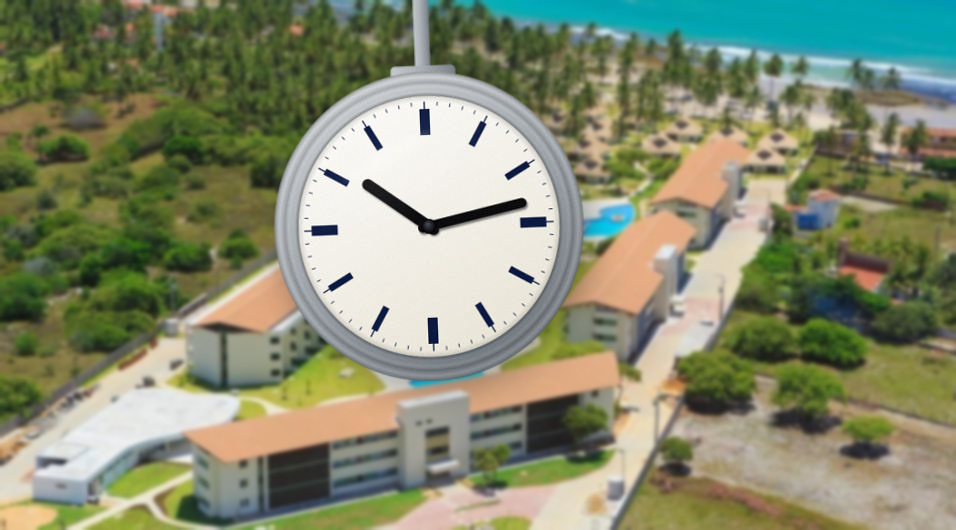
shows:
10,13
